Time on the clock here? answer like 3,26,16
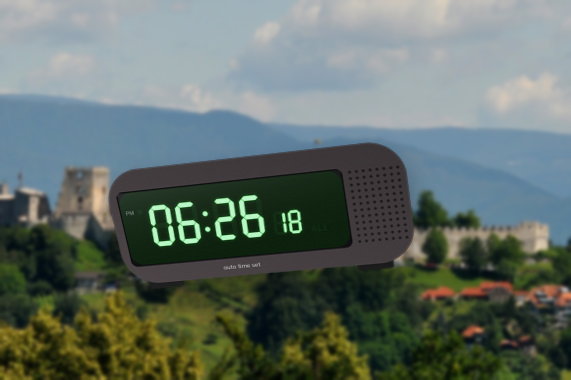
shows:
6,26,18
